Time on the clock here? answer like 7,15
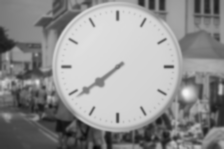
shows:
7,39
